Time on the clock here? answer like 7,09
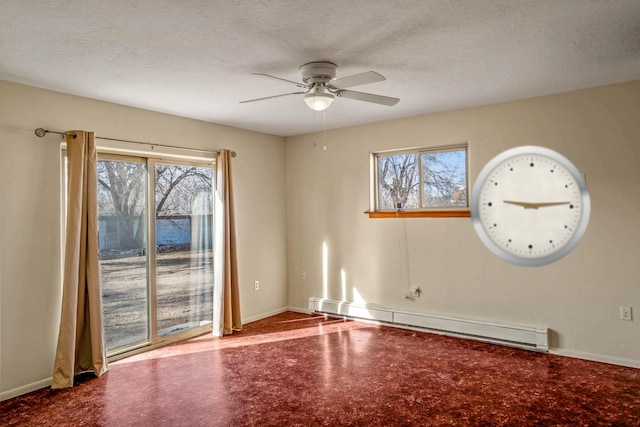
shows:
9,14
